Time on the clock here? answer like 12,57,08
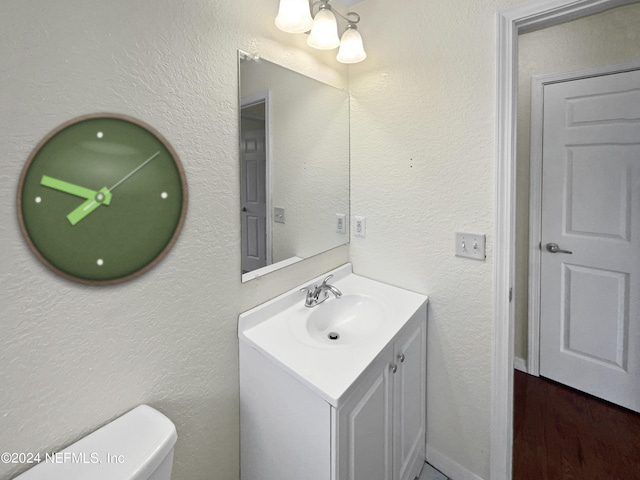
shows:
7,48,09
